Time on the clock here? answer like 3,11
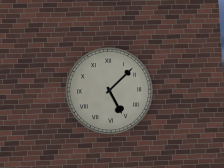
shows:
5,08
